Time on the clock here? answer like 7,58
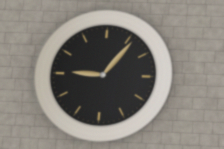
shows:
9,06
